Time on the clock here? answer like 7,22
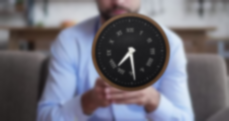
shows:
7,29
